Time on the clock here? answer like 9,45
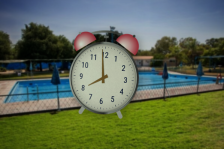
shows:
7,59
